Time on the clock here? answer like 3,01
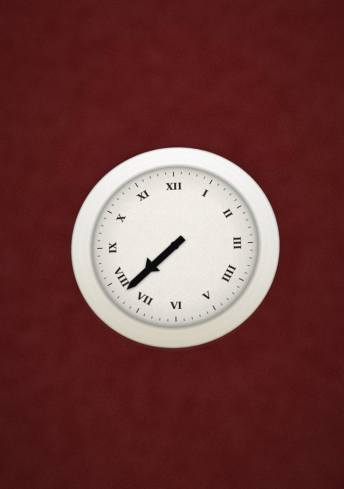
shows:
7,38
